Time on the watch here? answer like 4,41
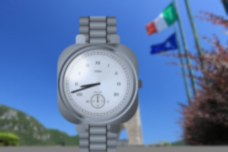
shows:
8,42
